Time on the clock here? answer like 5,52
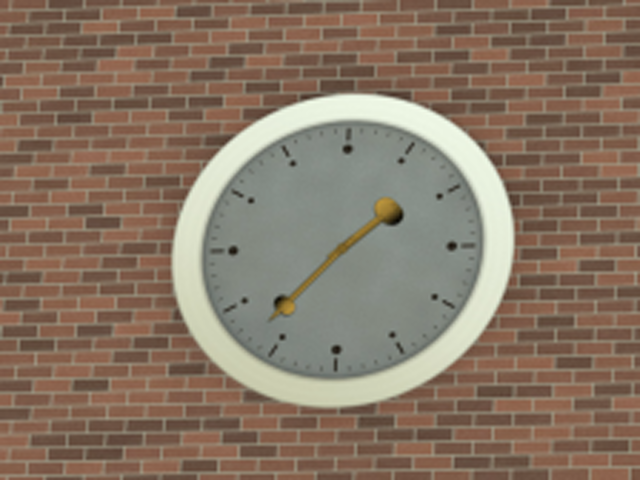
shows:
1,37
